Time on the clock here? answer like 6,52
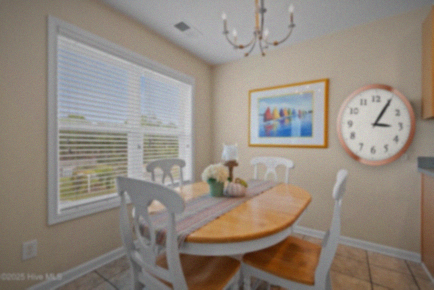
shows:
3,05
